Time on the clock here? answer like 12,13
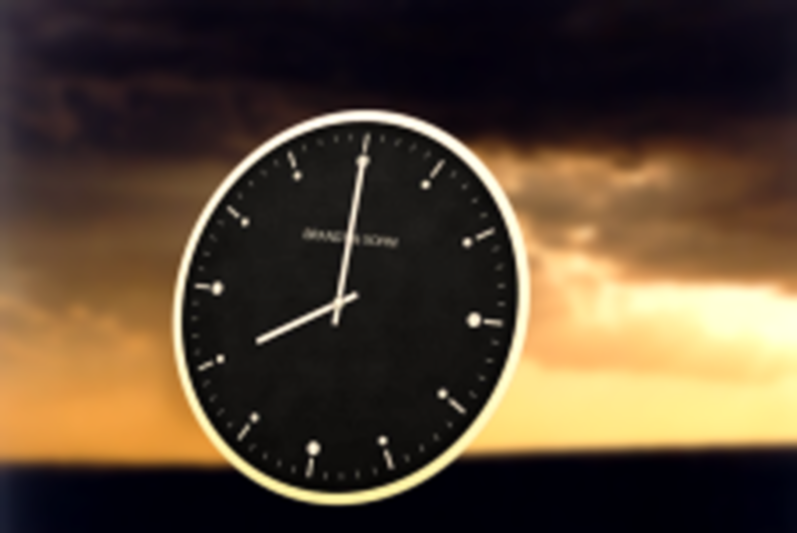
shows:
8,00
